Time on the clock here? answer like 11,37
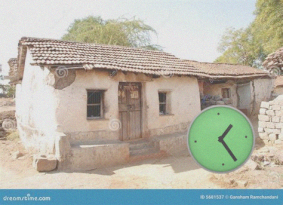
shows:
1,25
